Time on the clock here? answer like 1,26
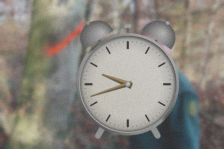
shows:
9,42
